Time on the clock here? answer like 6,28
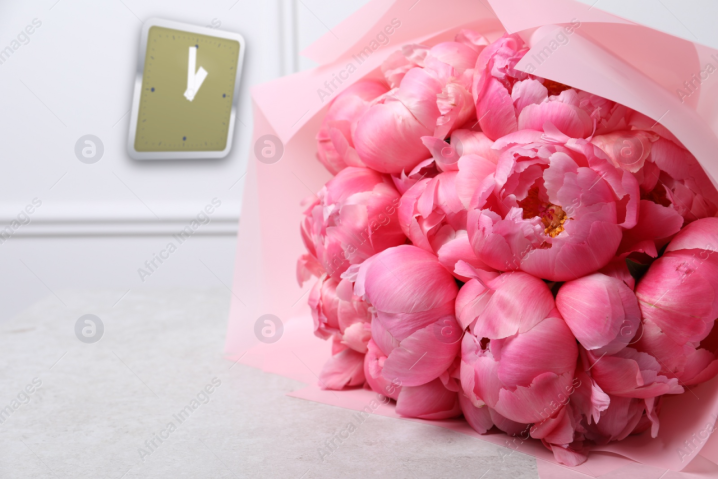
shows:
12,59
